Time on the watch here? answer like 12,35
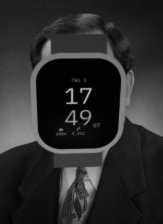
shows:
17,49
